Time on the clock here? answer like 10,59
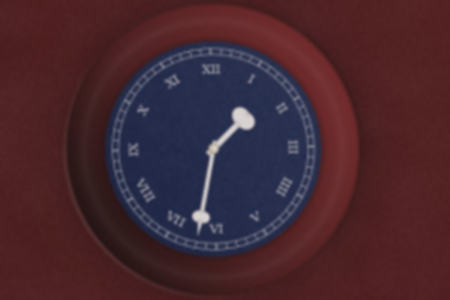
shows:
1,32
